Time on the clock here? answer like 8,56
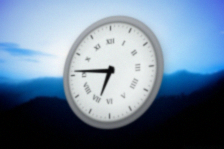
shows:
6,46
